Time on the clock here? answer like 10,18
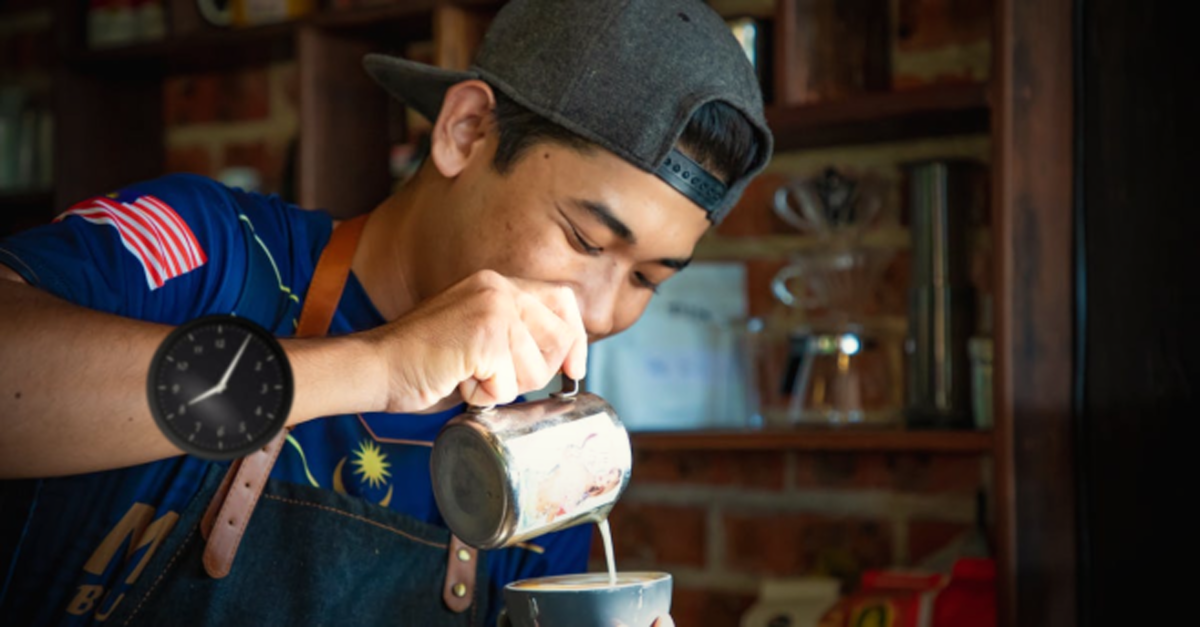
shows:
8,05
